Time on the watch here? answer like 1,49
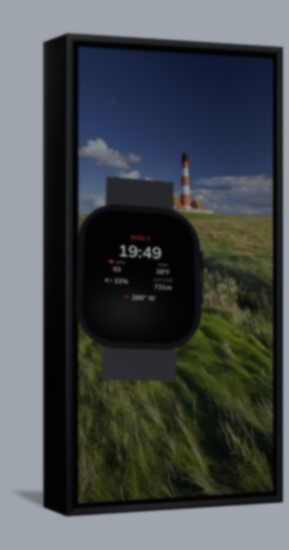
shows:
19,49
